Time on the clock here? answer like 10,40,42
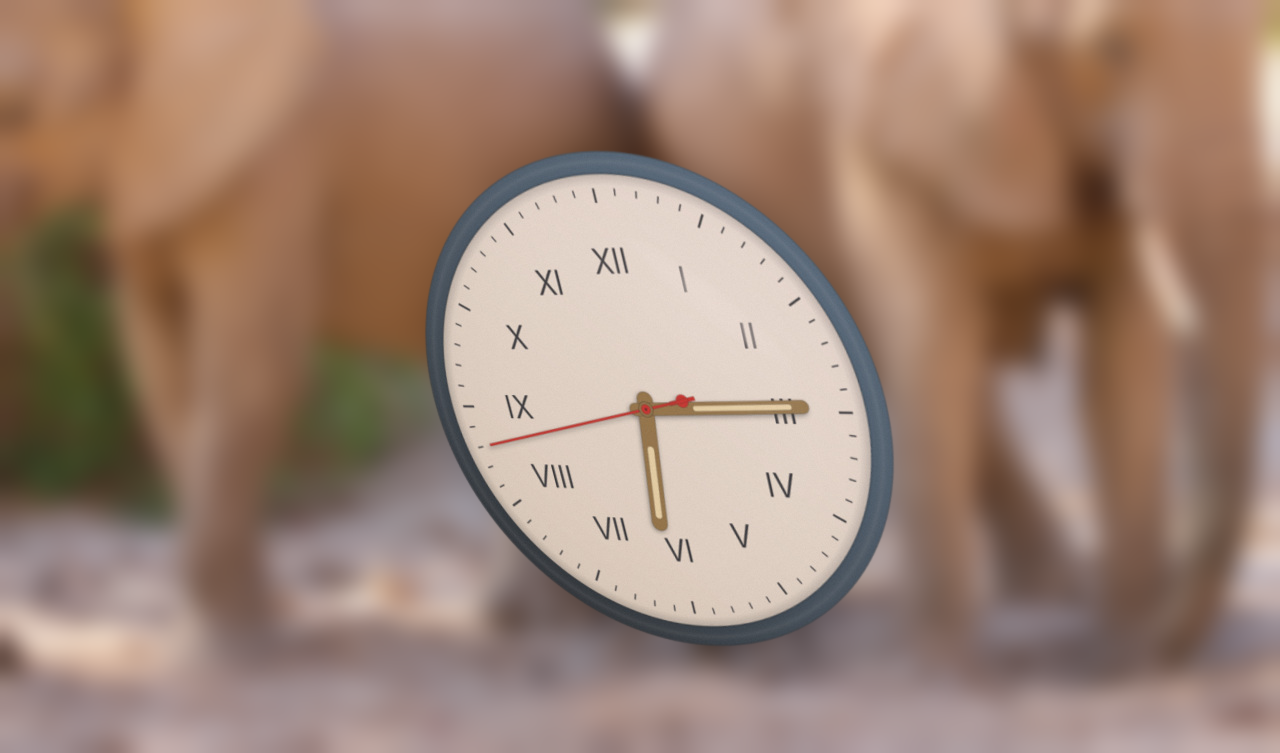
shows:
6,14,43
